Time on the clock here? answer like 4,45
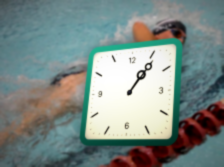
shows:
1,06
